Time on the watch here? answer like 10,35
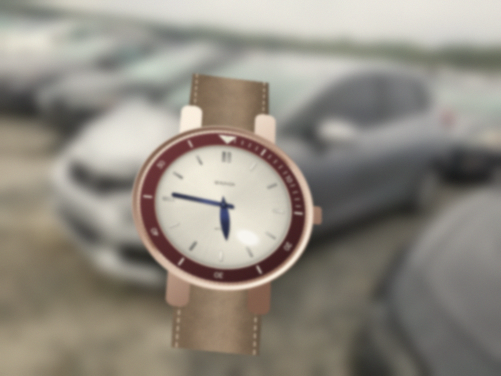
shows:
5,46
